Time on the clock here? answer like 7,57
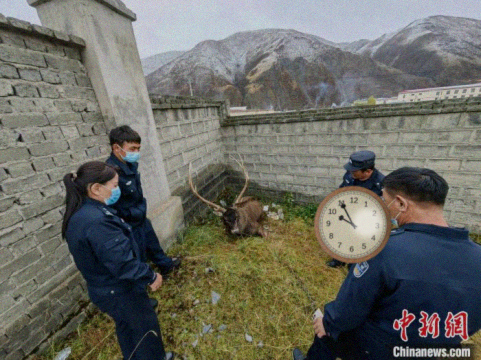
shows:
9,55
